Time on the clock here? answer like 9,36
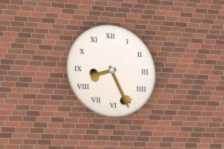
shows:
8,26
